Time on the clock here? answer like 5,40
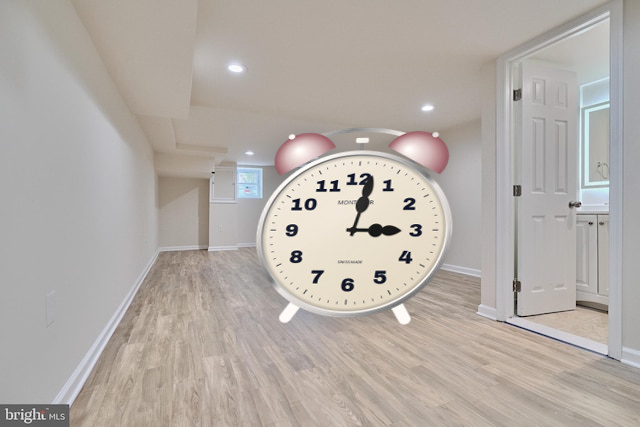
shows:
3,02
